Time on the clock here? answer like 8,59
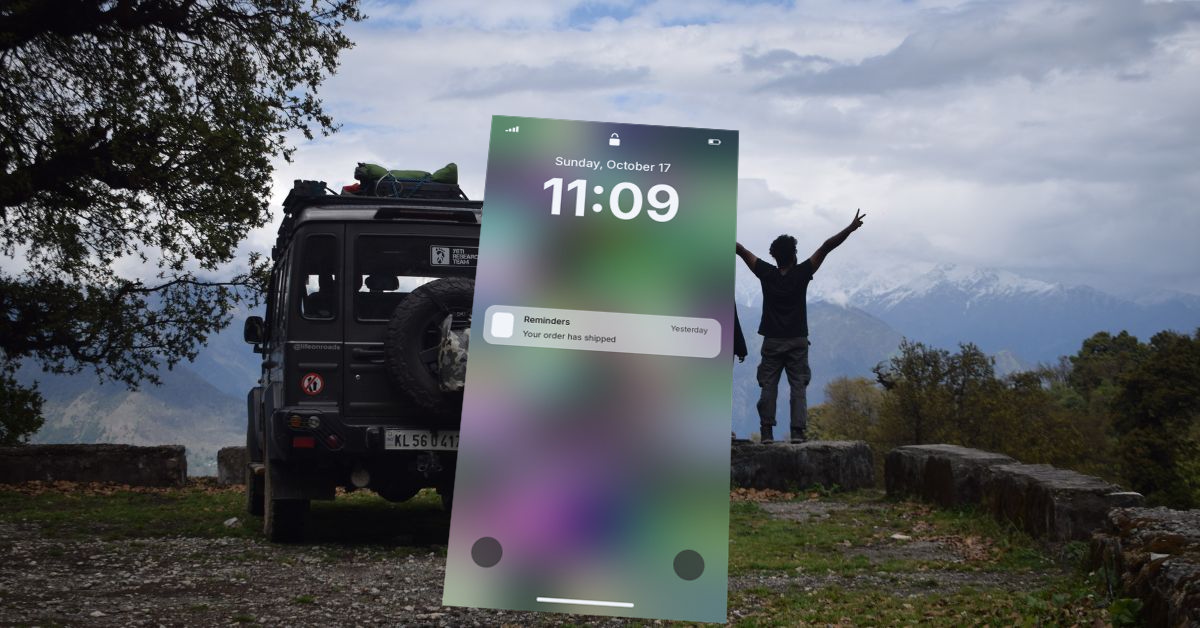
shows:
11,09
